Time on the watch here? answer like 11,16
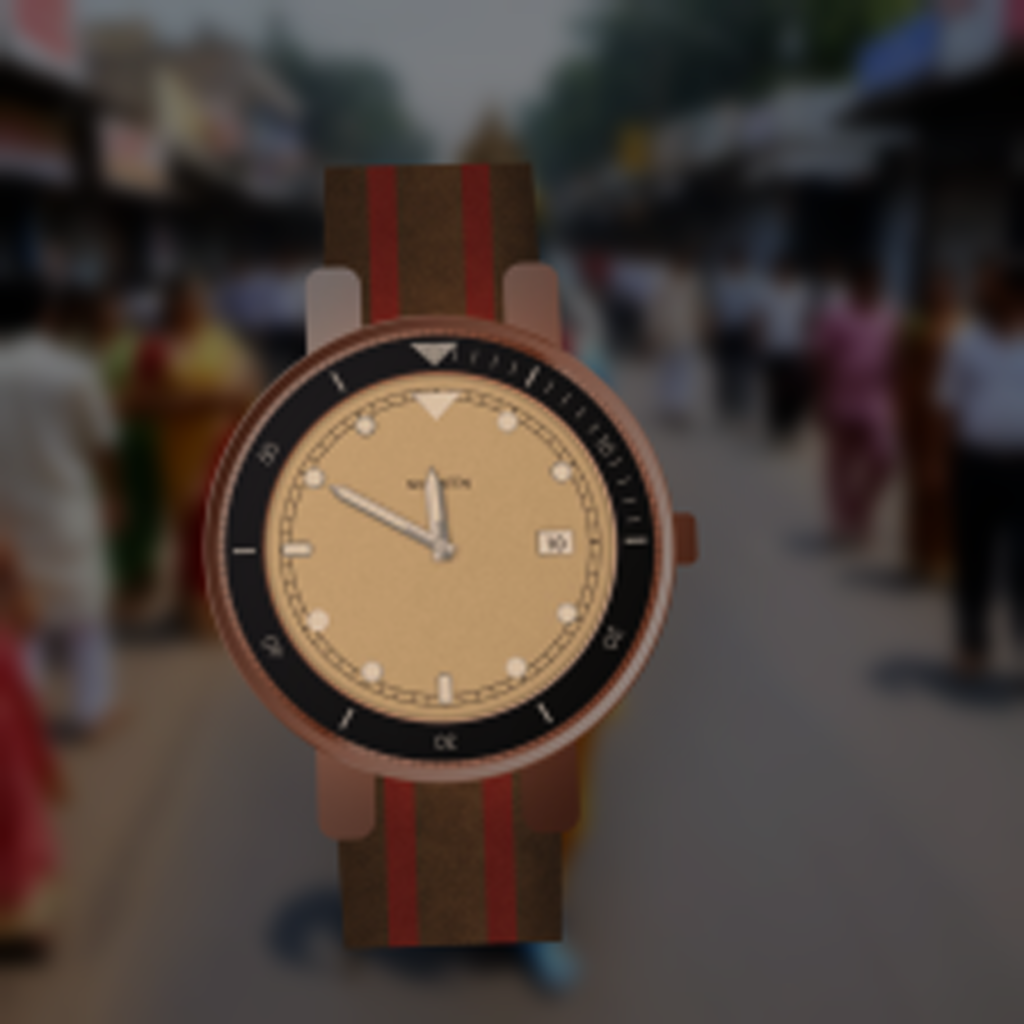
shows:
11,50
